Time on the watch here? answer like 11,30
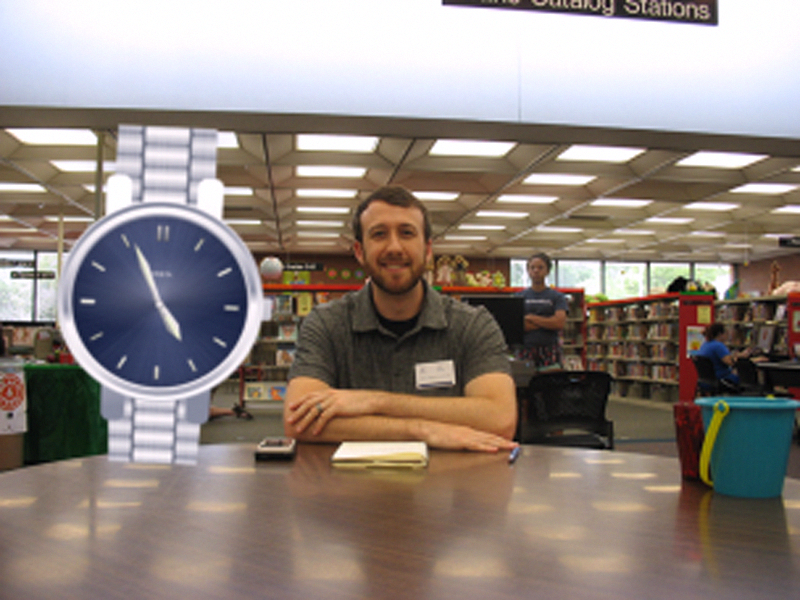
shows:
4,56
